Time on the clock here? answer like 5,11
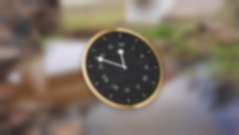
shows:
11,48
